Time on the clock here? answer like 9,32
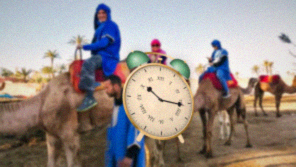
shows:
10,16
